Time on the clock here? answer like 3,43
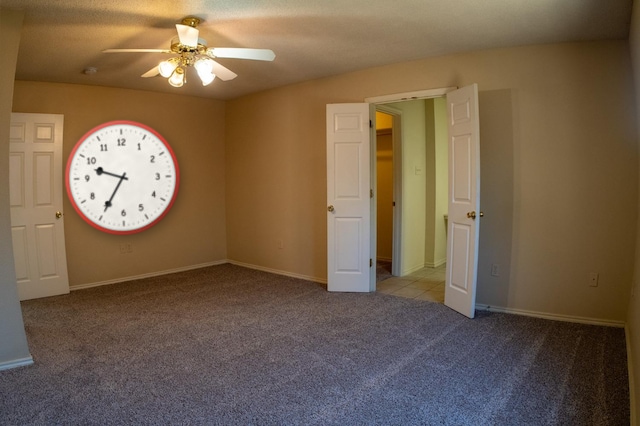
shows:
9,35
